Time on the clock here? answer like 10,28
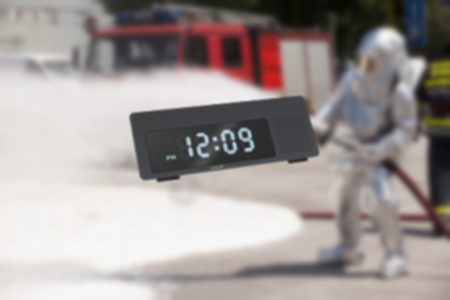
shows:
12,09
